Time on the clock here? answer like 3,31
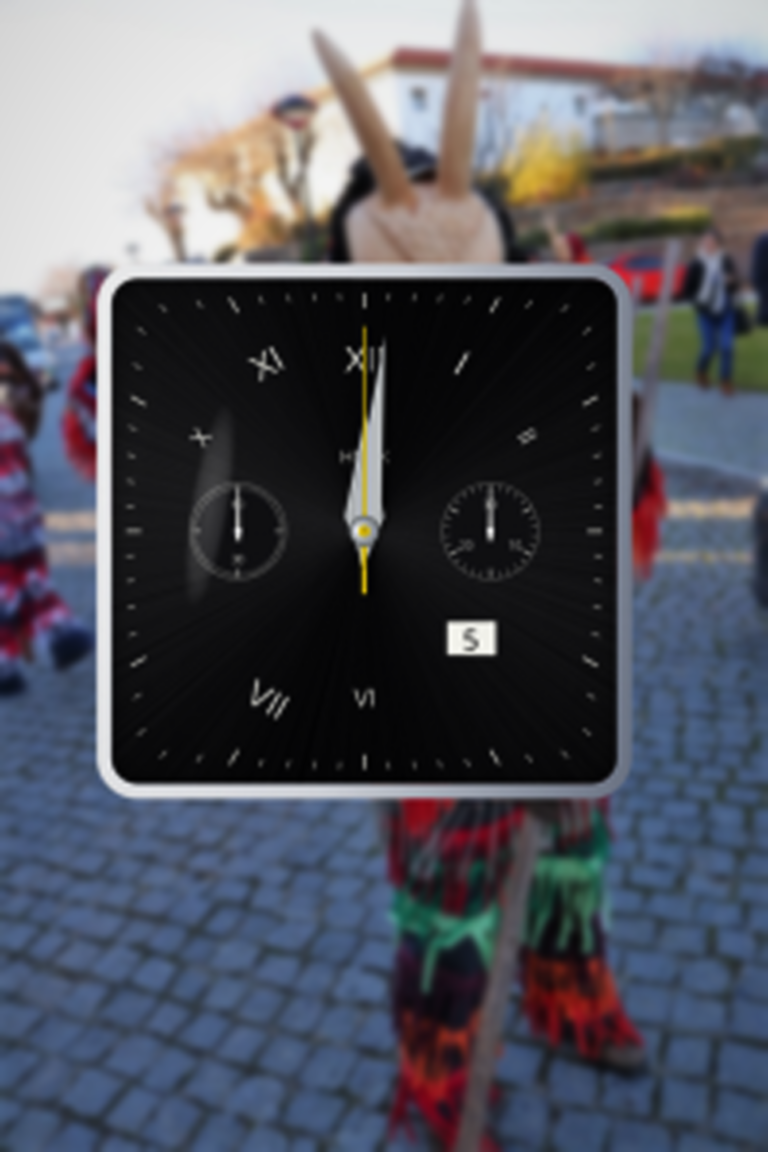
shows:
12,01
